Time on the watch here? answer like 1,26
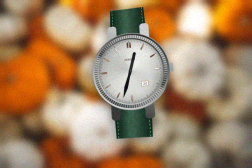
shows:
12,33
